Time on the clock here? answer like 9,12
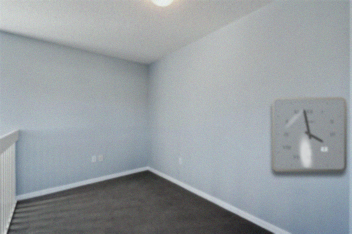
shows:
3,58
